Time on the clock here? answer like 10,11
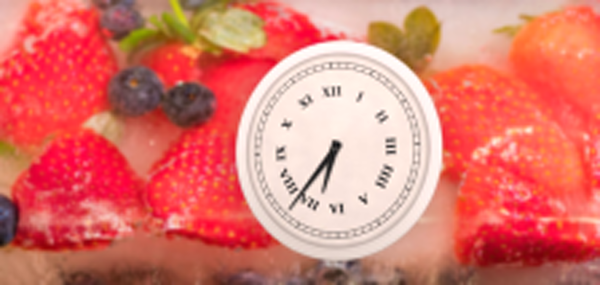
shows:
6,37
